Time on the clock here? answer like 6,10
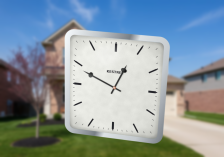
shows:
12,49
